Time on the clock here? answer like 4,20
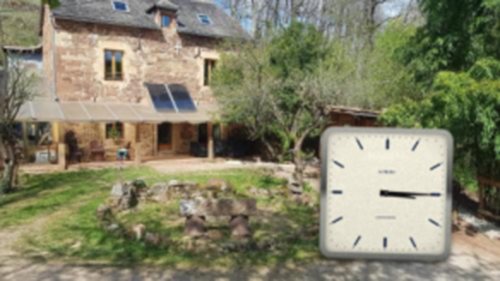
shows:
3,15
